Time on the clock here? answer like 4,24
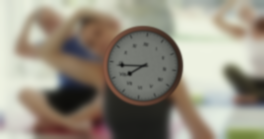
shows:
7,44
